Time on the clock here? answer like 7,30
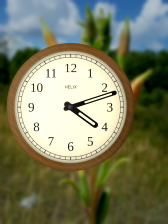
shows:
4,12
